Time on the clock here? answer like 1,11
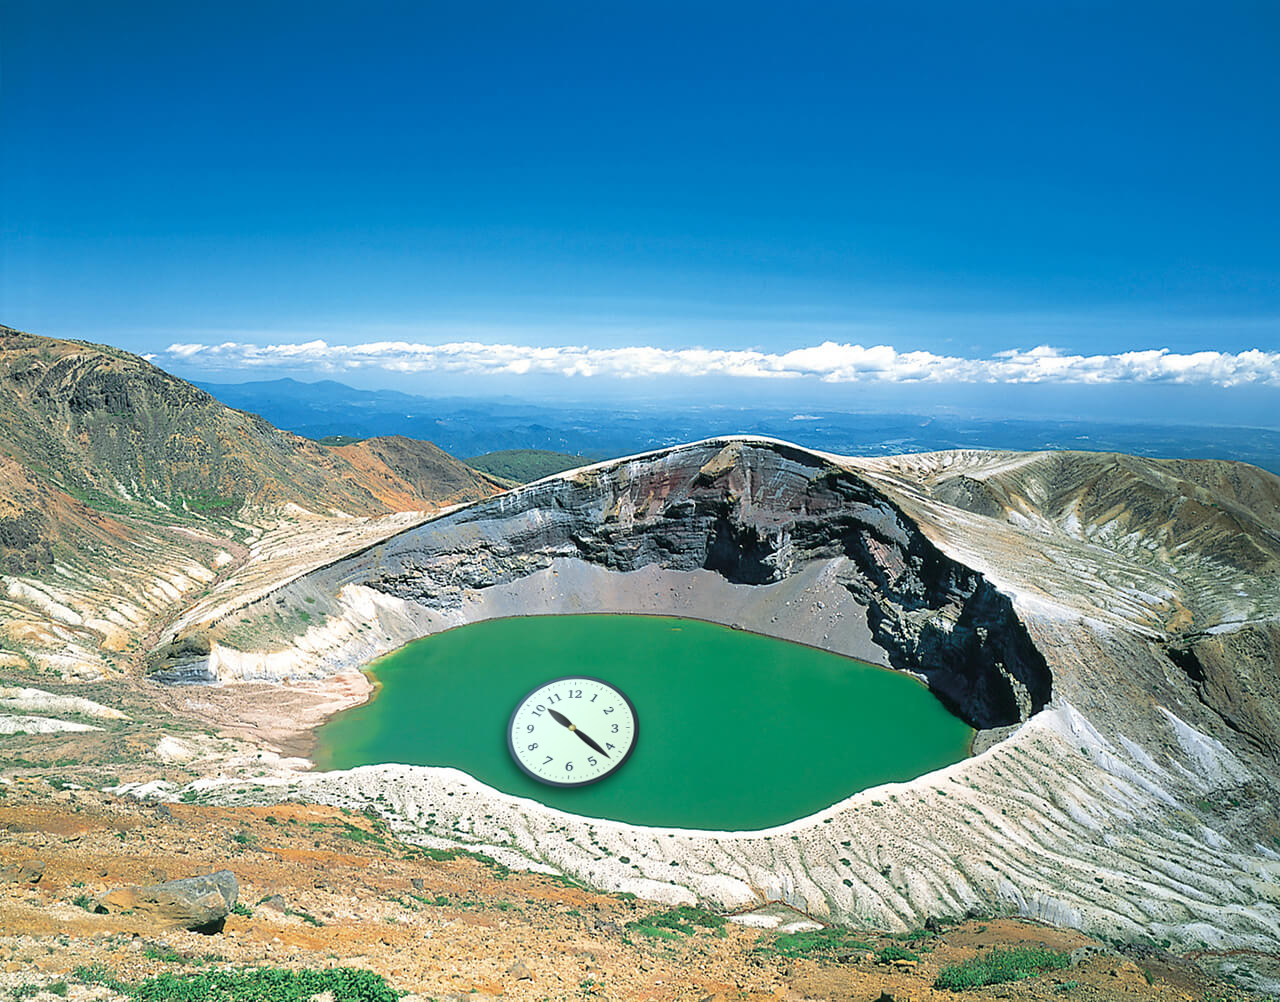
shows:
10,22
